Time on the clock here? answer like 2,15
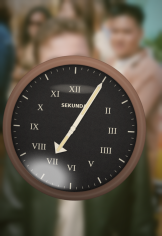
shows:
7,05
